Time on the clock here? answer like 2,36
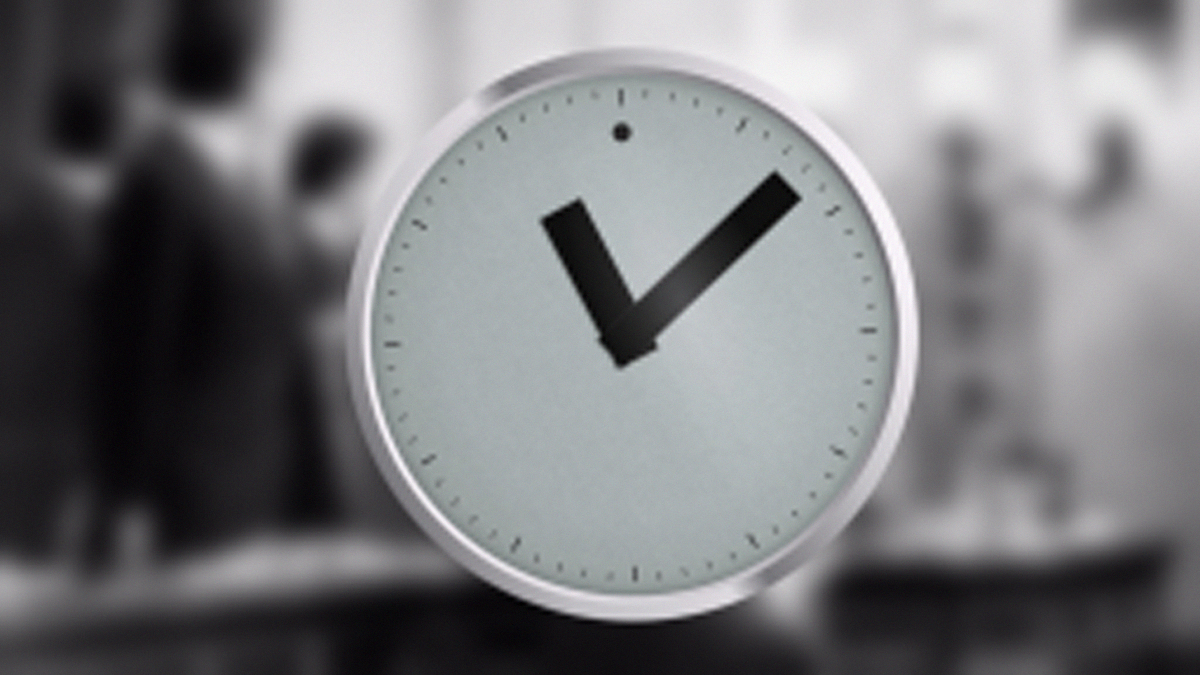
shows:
11,08
